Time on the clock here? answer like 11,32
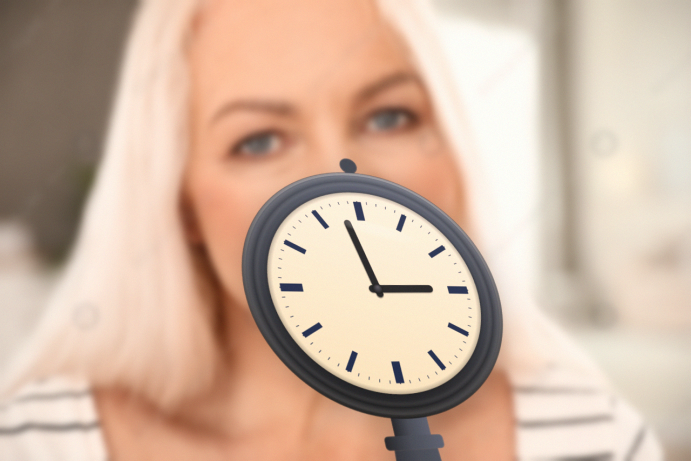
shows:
2,58
